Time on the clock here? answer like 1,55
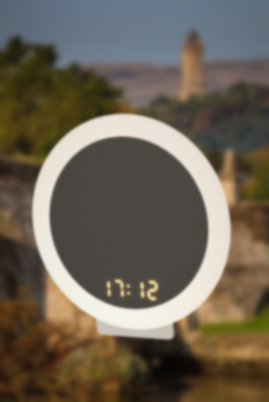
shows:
17,12
